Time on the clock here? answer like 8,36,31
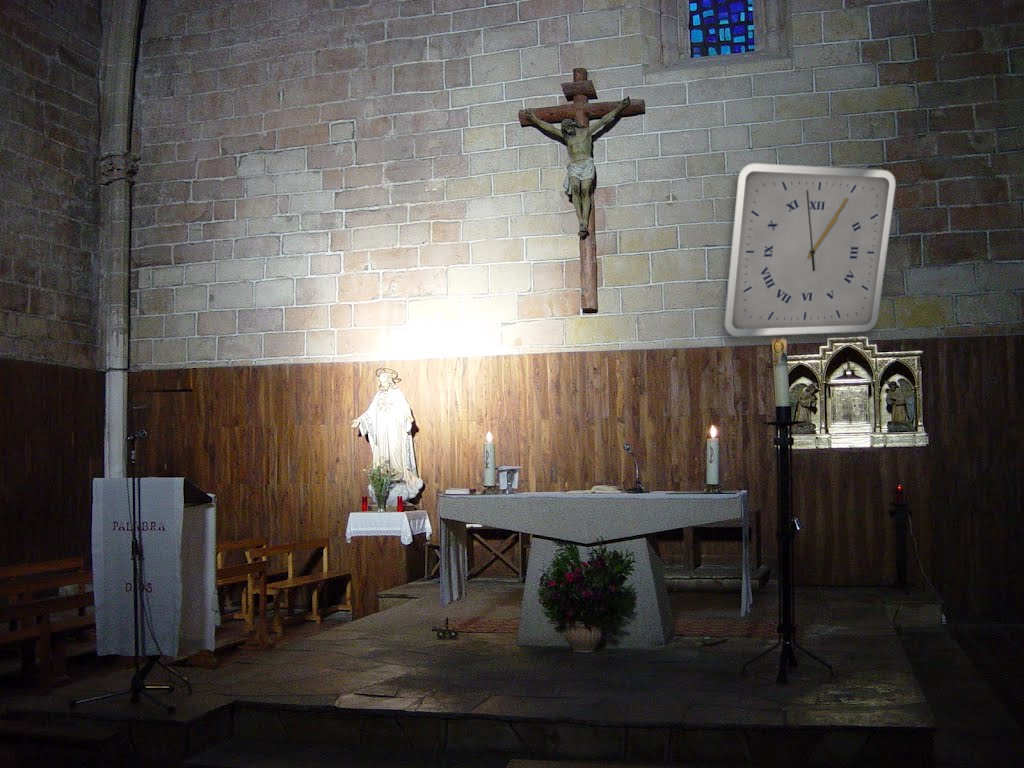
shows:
1,04,58
